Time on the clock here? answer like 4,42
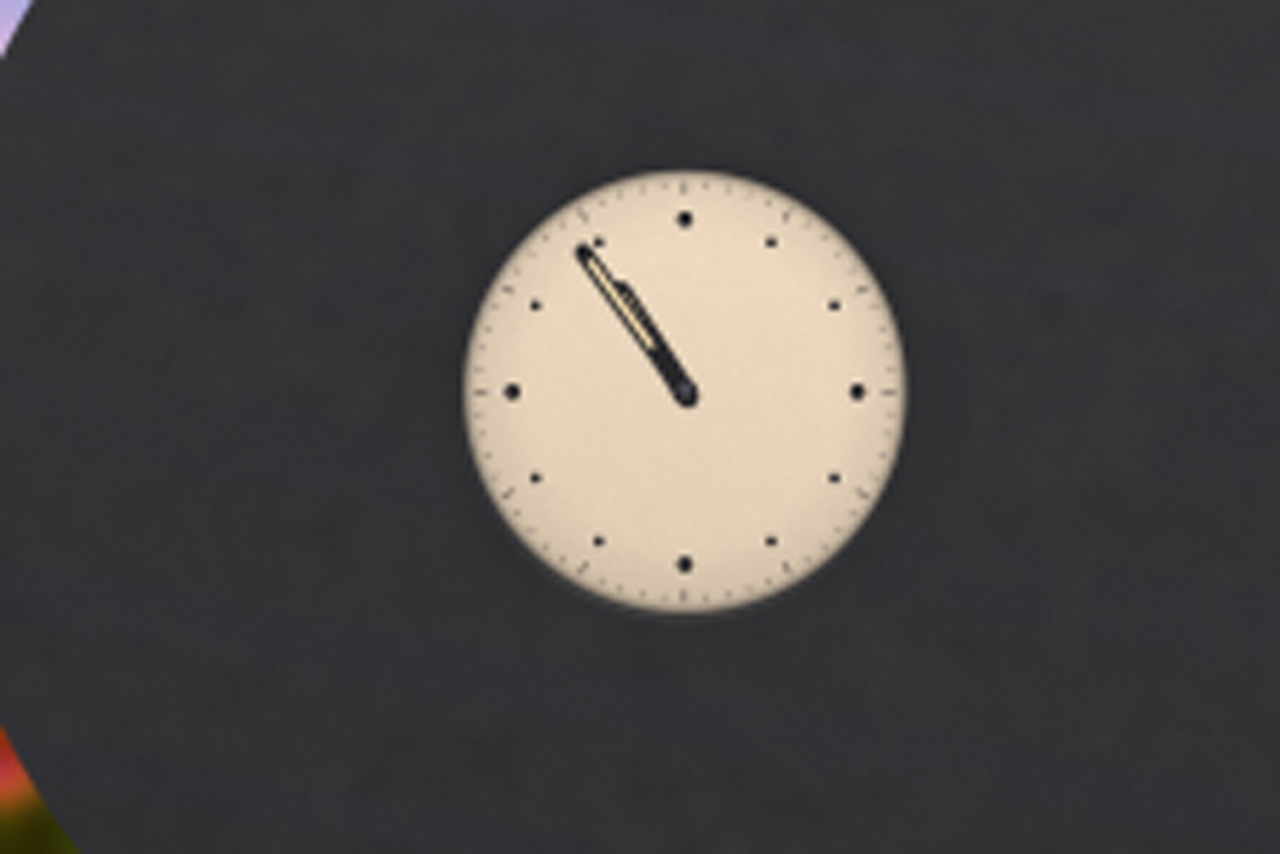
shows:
10,54
